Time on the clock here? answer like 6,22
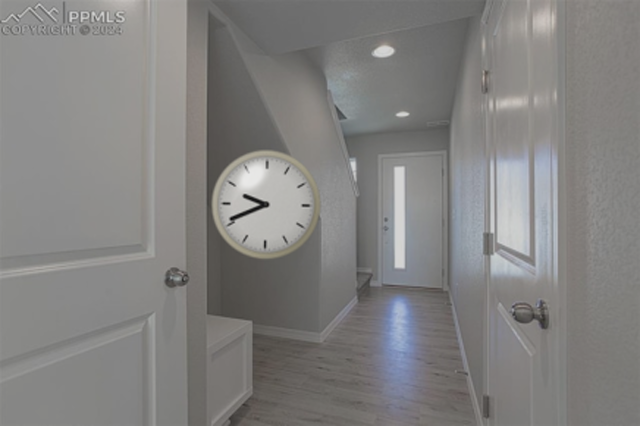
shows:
9,41
